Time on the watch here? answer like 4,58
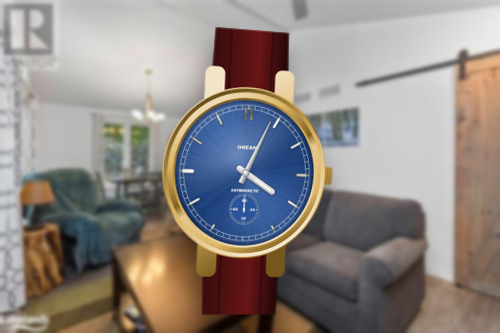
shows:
4,04
